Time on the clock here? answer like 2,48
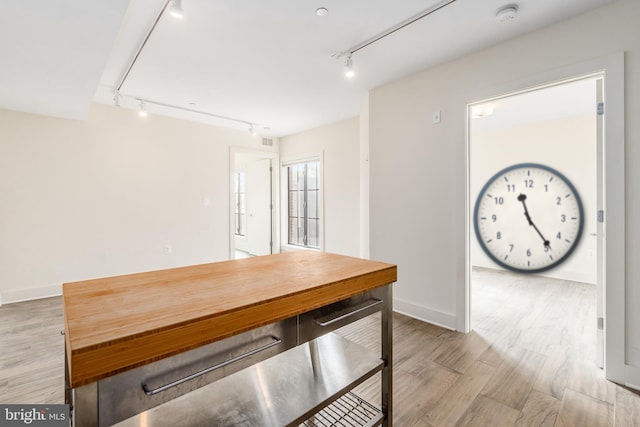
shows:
11,24
